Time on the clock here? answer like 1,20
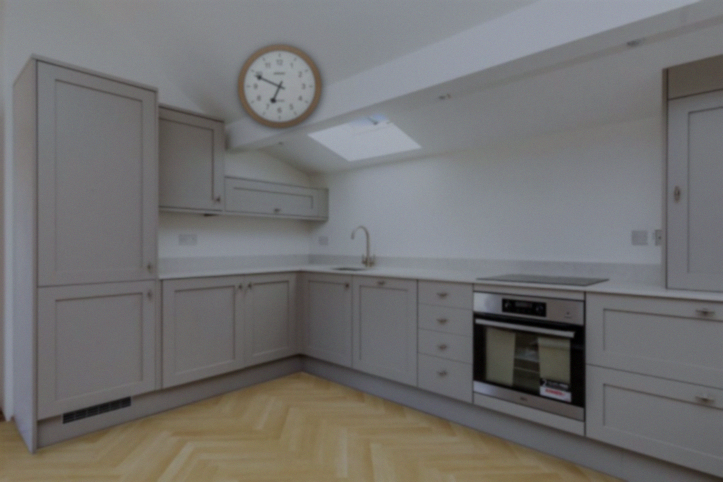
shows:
6,49
